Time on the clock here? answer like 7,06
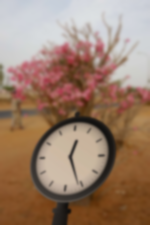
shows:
12,26
